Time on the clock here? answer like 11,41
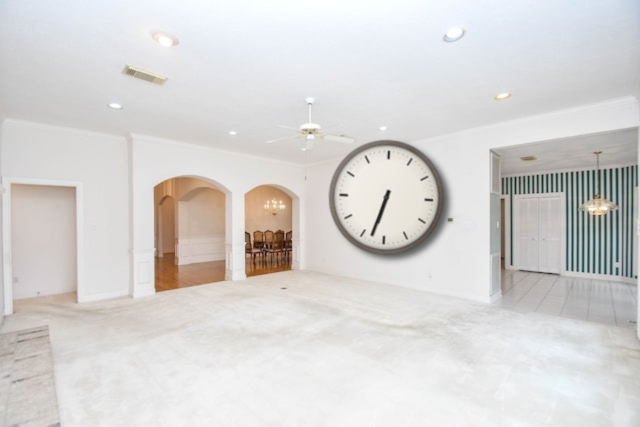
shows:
6,33
